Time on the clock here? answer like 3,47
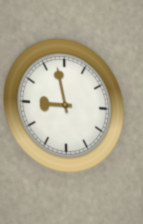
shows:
8,58
